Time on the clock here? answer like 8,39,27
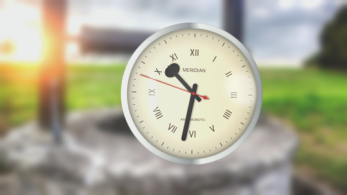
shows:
10,31,48
